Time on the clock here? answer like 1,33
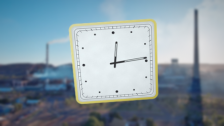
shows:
12,14
